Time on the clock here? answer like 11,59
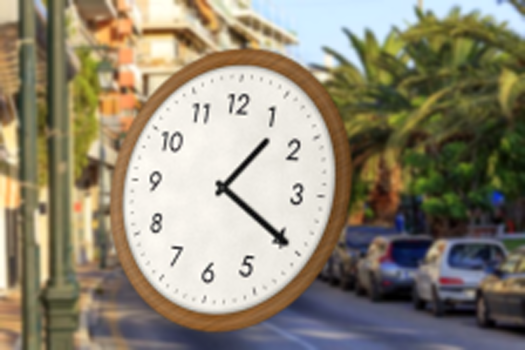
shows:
1,20
